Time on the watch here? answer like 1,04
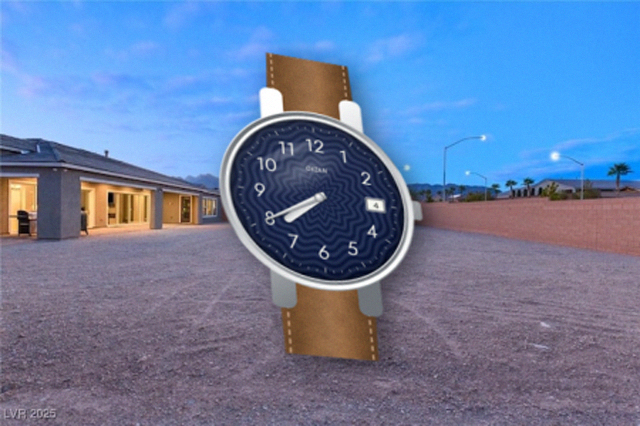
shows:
7,40
